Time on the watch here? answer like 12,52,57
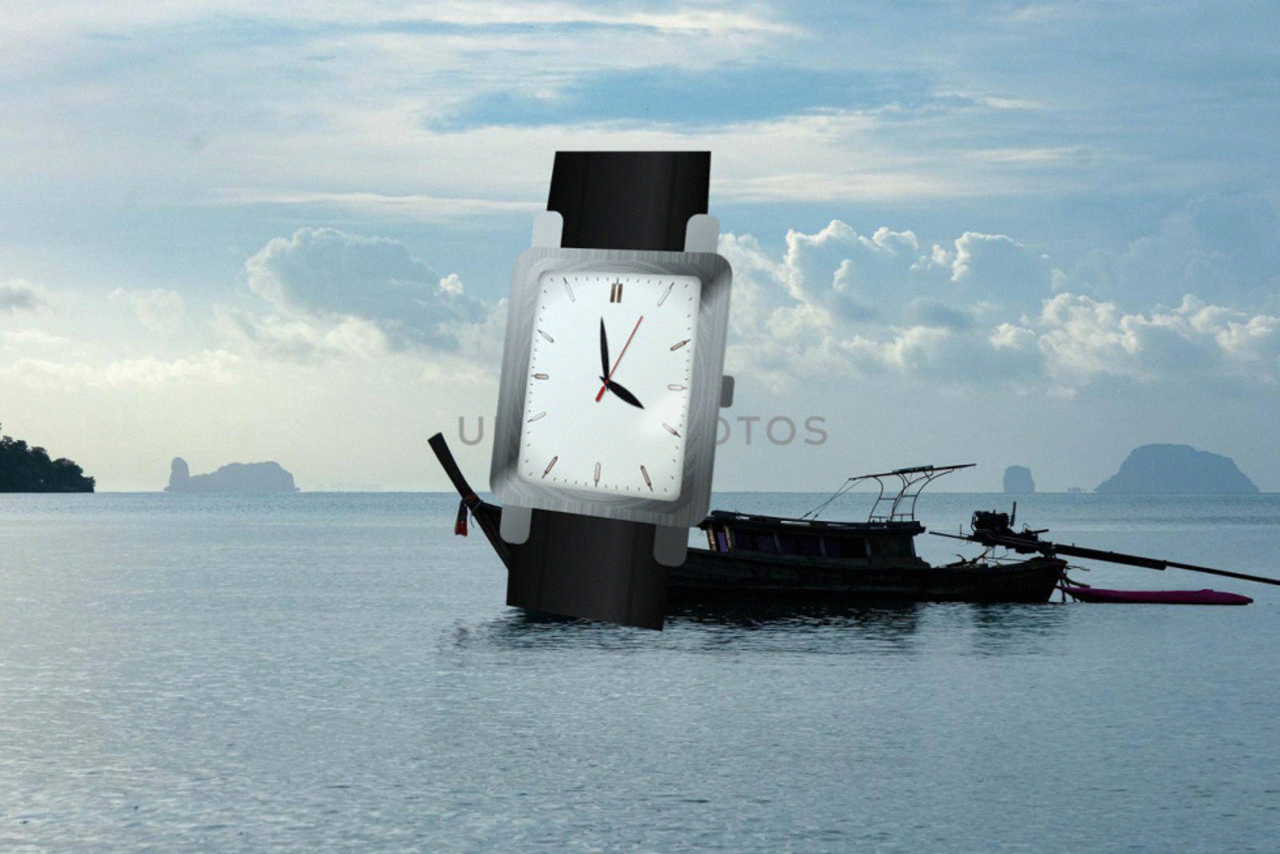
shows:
3,58,04
